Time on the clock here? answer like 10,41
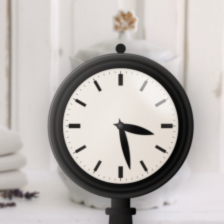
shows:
3,28
